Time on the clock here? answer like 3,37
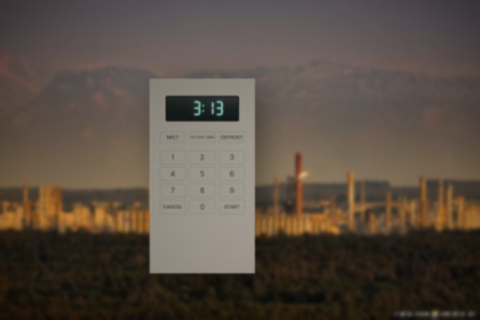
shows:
3,13
